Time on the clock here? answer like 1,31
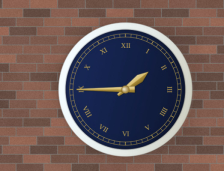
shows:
1,45
